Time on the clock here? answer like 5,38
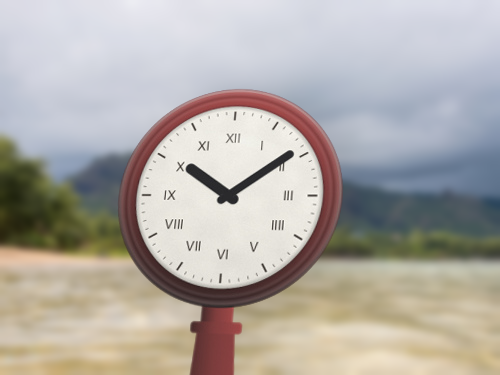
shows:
10,09
